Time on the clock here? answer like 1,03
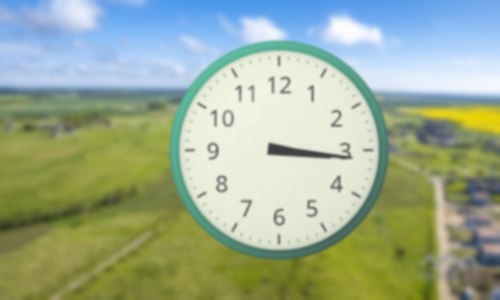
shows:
3,16
